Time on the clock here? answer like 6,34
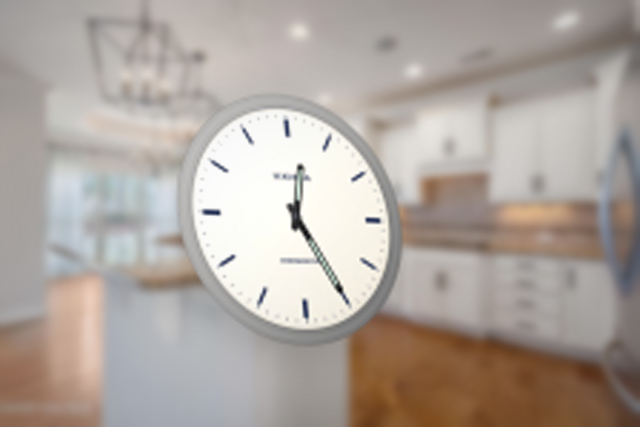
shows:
12,25
